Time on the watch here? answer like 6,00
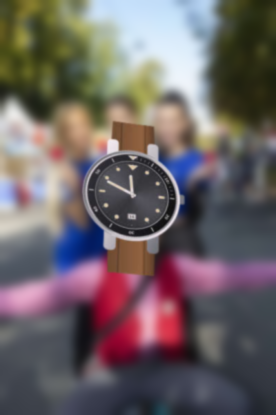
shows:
11,49
